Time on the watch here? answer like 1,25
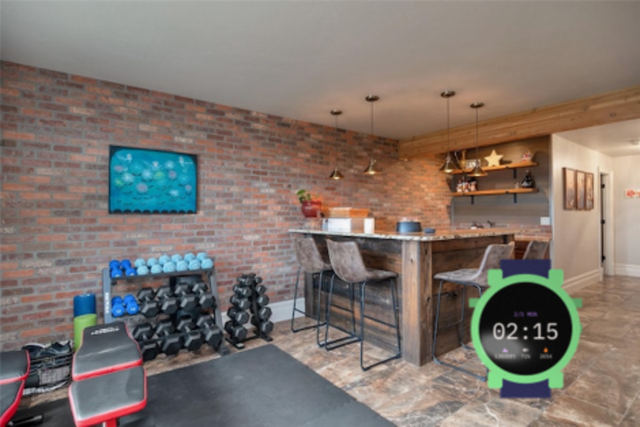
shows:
2,15
